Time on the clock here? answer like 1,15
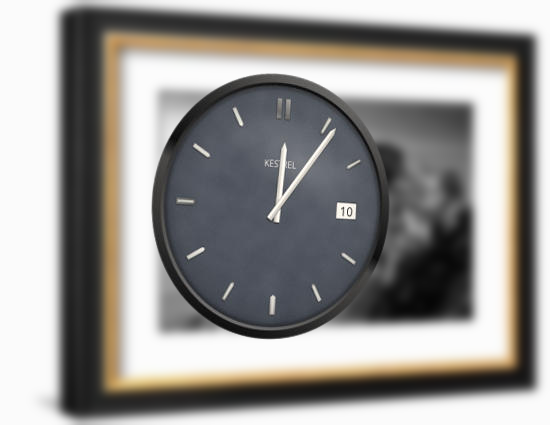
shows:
12,06
